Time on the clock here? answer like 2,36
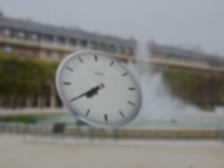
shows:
7,40
